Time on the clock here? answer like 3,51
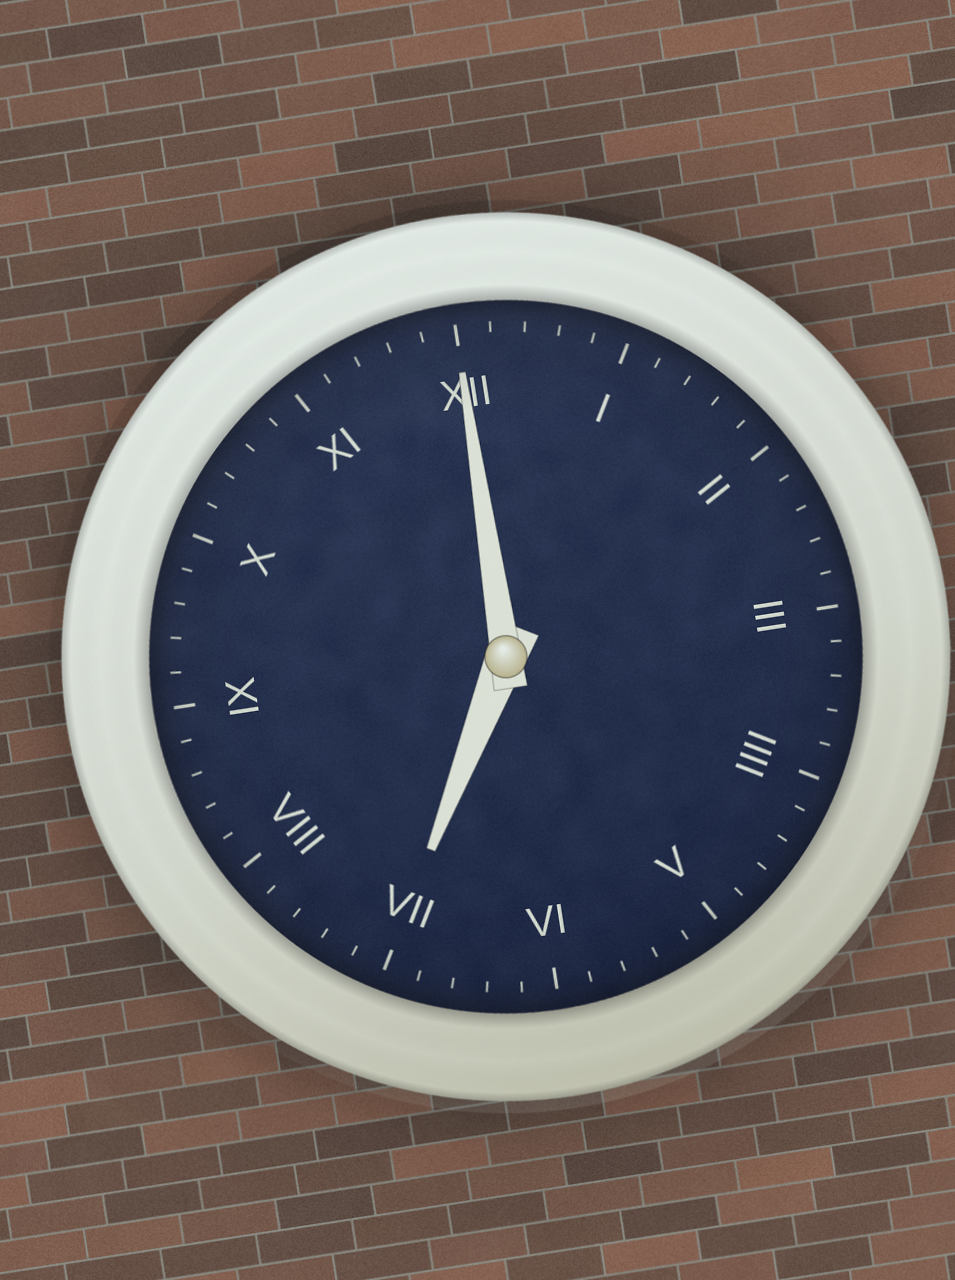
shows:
7,00
